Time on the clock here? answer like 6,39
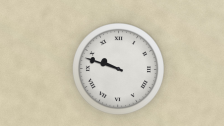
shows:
9,48
